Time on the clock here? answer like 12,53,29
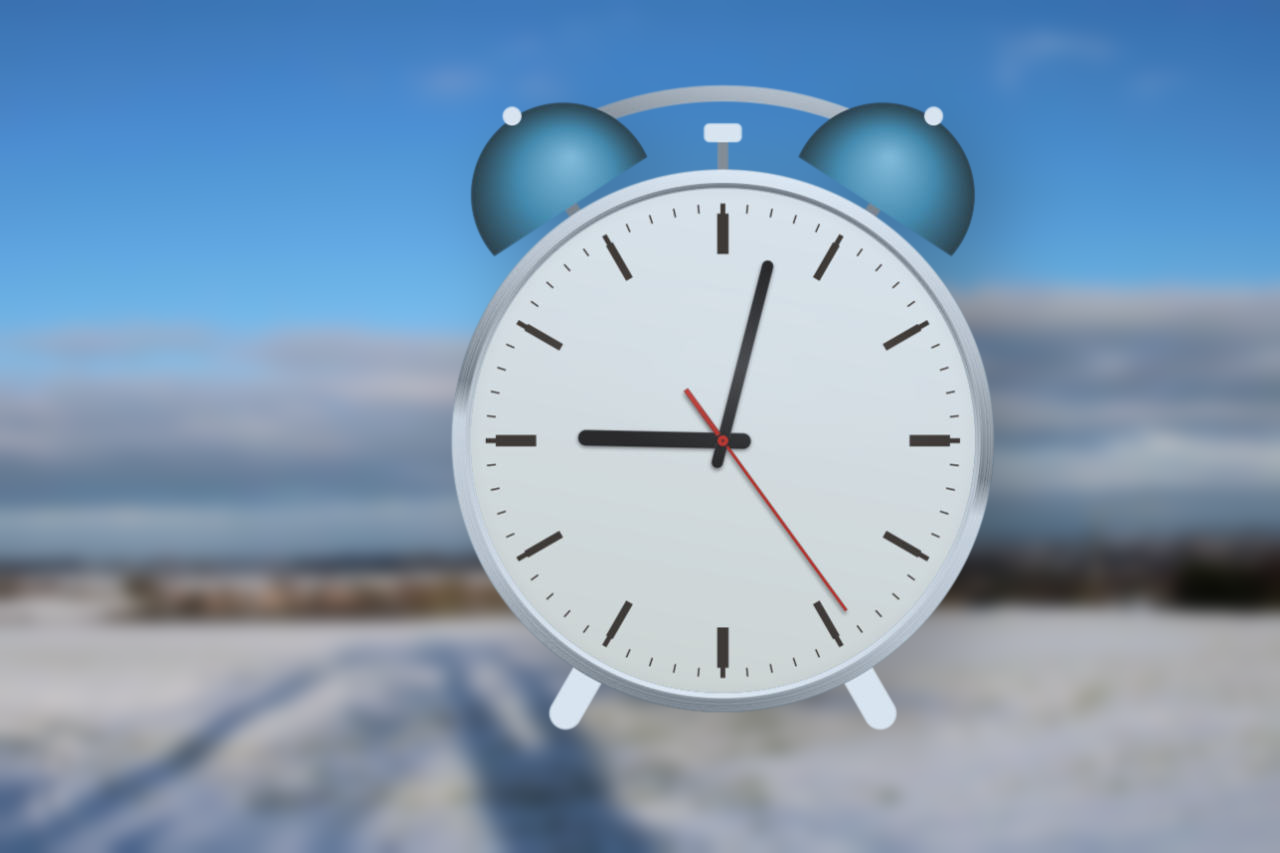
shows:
9,02,24
